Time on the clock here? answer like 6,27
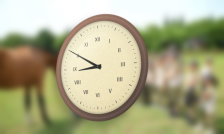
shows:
8,50
